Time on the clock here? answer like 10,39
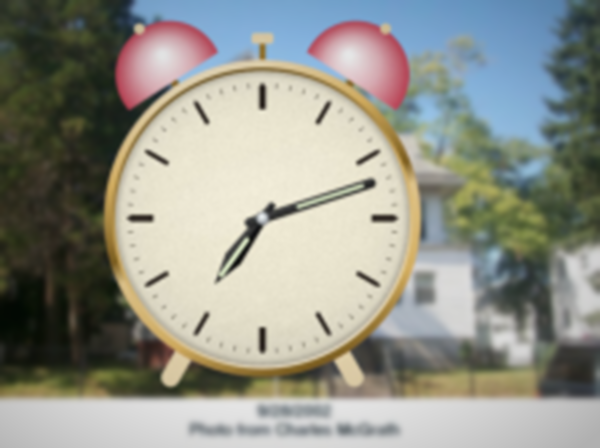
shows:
7,12
